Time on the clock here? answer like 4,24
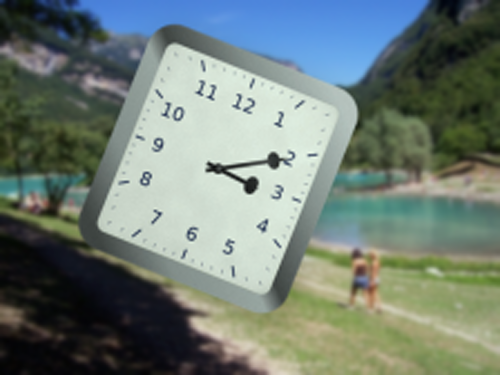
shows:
3,10
